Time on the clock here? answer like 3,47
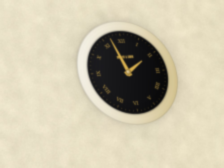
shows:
1,57
